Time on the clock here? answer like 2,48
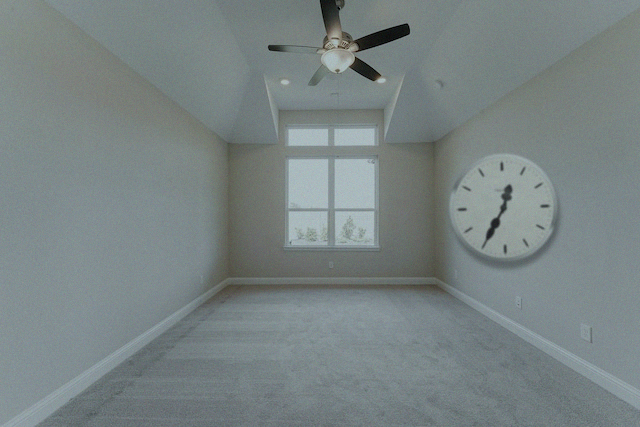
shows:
12,35
